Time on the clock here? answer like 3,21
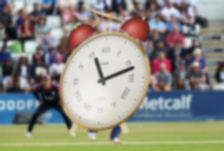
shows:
11,12
